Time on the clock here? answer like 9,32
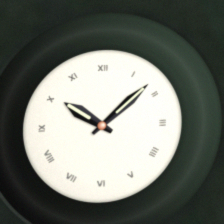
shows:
10,08
